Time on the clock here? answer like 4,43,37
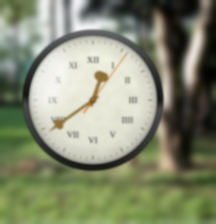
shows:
12,39,06
